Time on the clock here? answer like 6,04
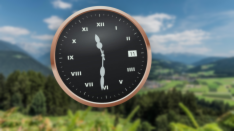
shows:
11,31
